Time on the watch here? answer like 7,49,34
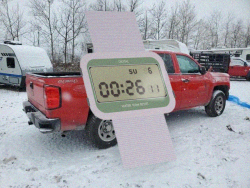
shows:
0,26,11
